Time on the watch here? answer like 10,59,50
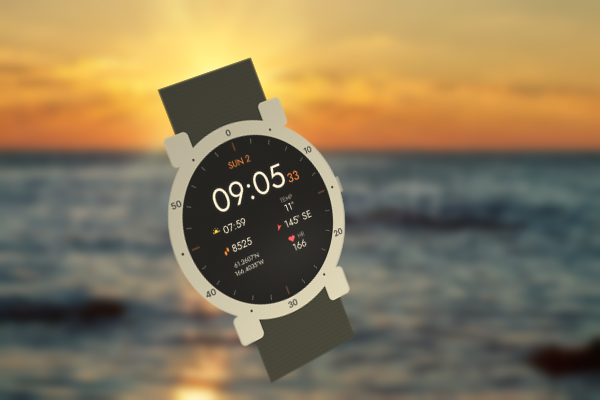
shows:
9,05,33
